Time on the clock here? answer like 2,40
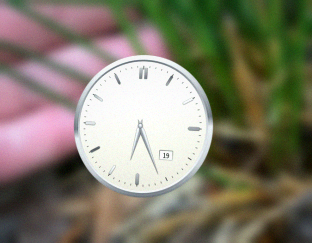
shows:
6,26
